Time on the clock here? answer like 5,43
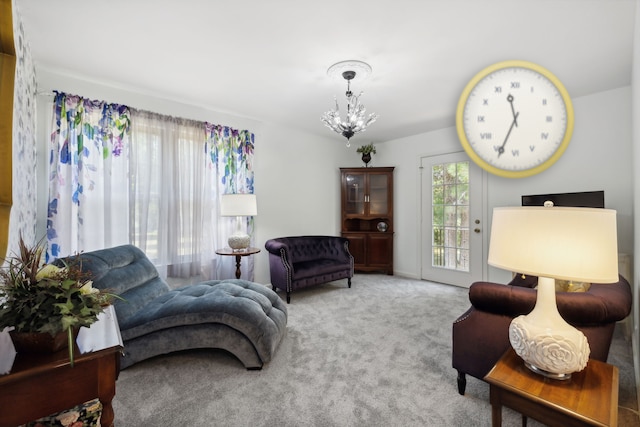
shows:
11,34
